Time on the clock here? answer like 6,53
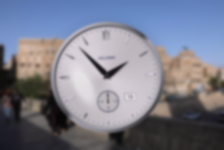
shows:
1,53
